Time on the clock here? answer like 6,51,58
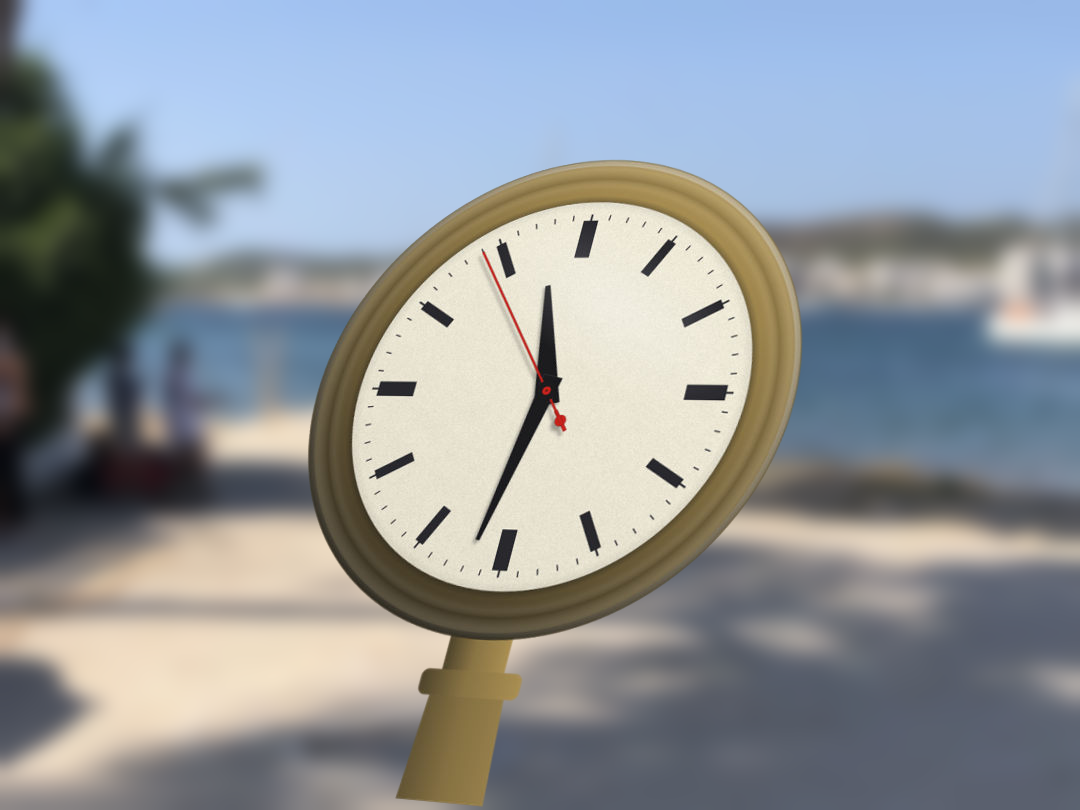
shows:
11,31,54
